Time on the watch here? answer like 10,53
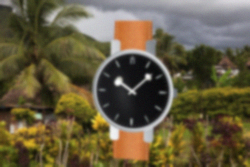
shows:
10,08
